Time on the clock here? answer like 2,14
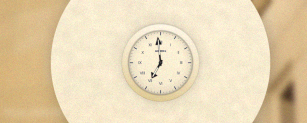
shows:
6,59
